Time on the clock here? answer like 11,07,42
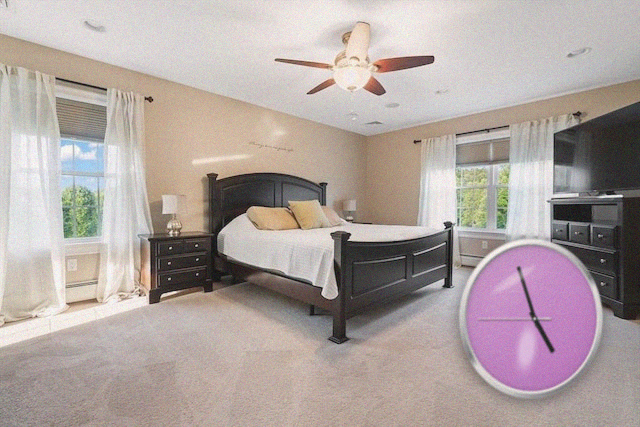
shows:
4,56,45
